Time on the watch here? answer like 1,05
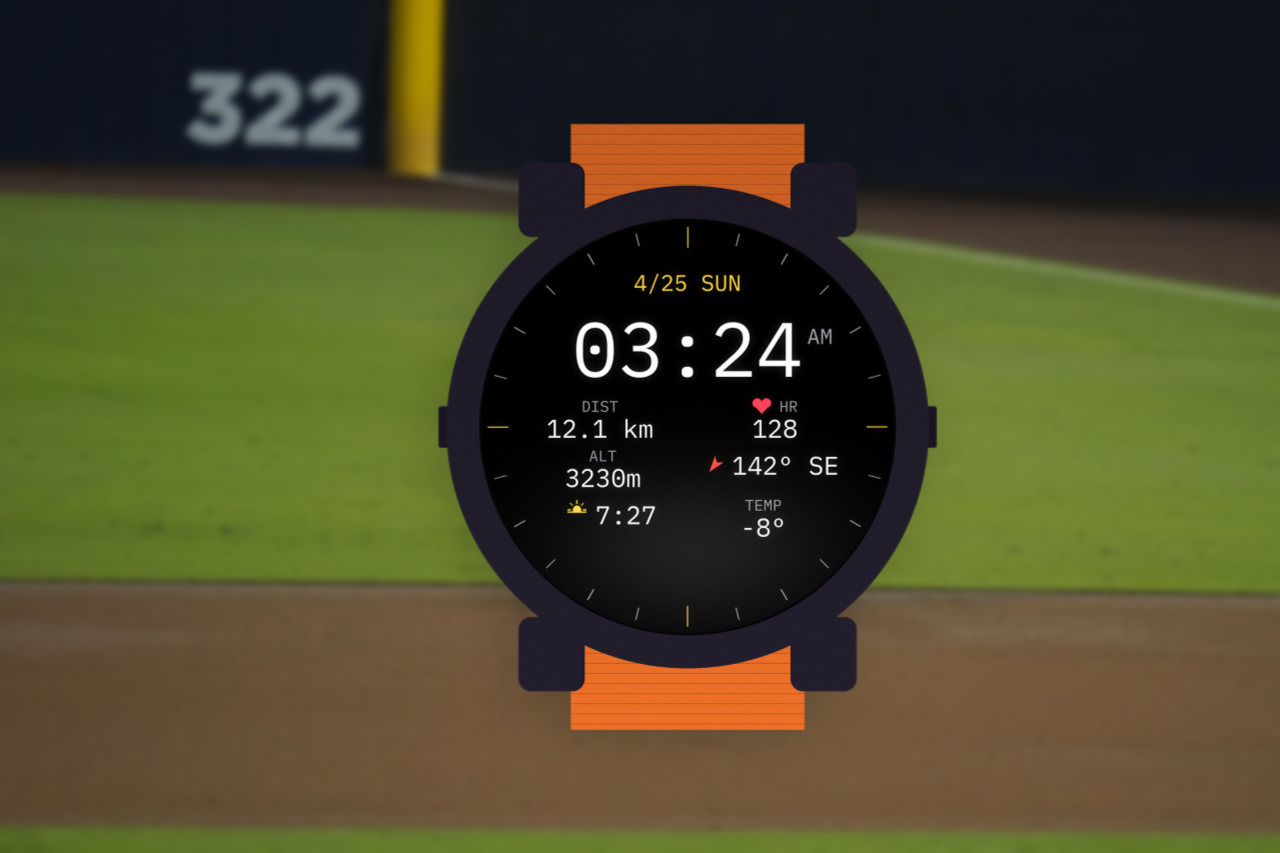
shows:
3,24
